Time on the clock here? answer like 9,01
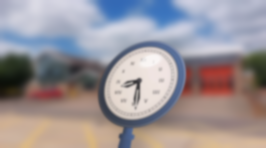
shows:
8,29
